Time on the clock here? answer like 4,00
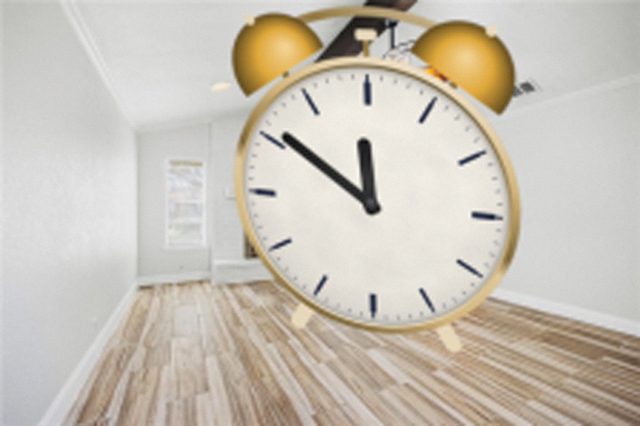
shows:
11,51
